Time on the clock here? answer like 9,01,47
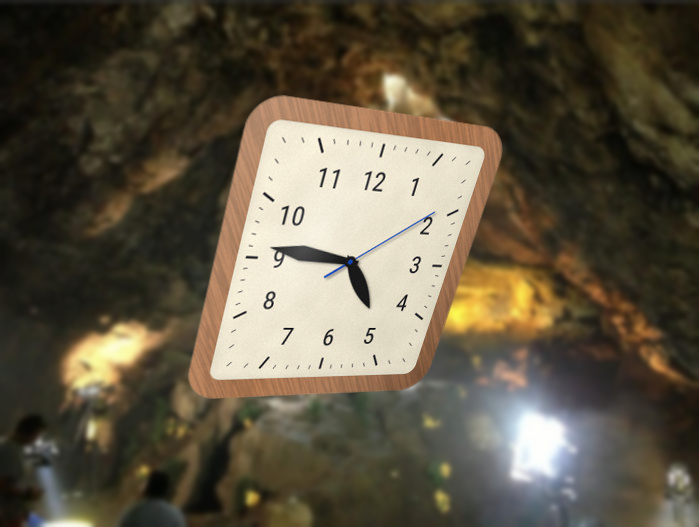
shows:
4,46,09
